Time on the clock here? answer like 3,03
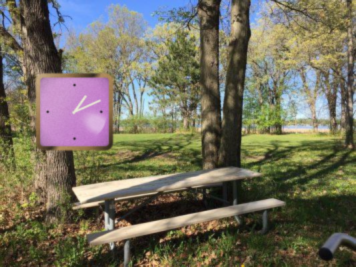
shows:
1,11
